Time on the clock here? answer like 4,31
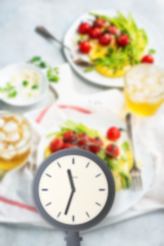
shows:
11,33
